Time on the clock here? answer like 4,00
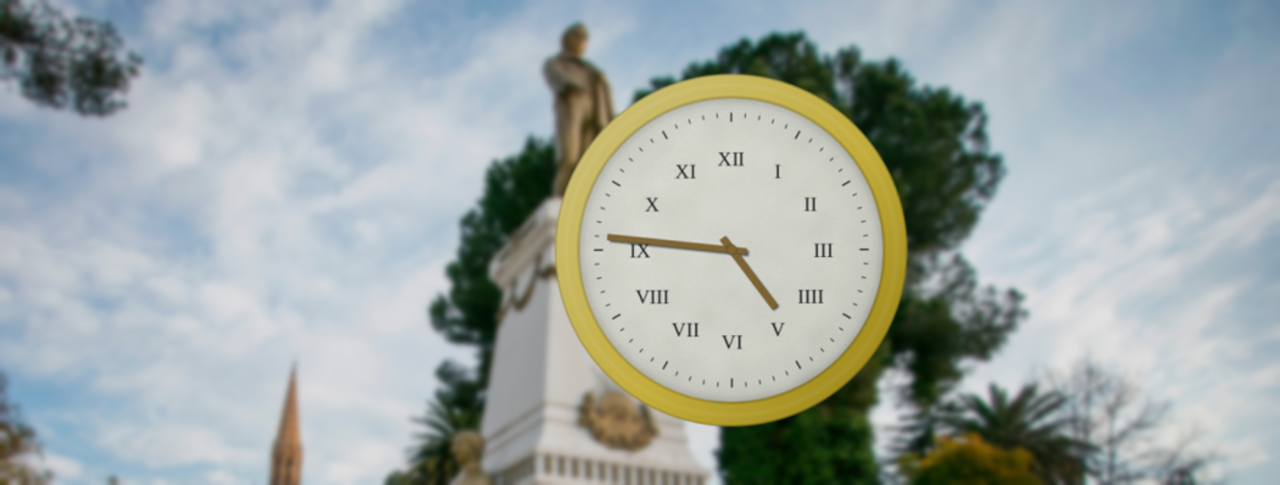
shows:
4,46
